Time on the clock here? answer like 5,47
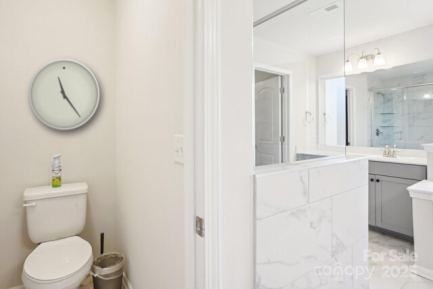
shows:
11,24
